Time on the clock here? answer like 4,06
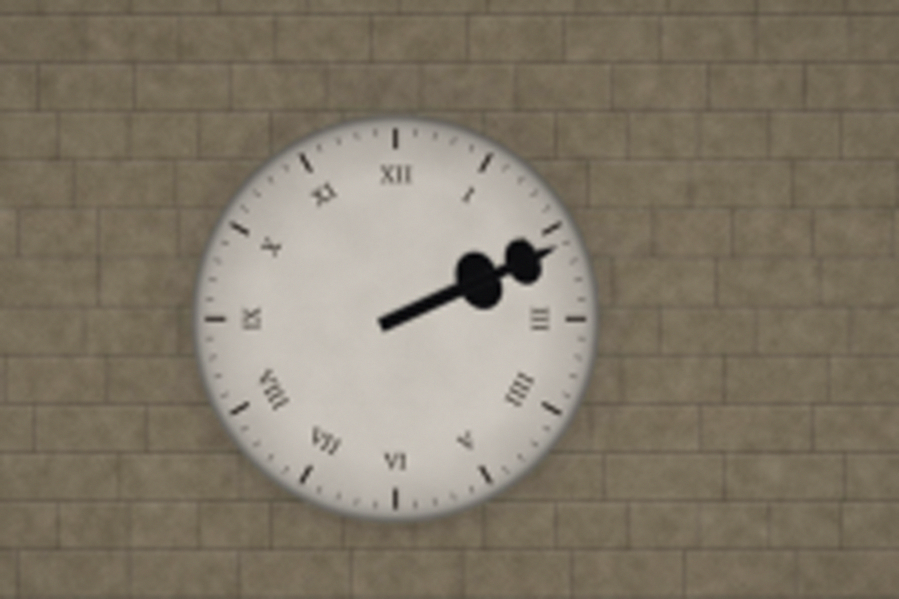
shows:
2,11
